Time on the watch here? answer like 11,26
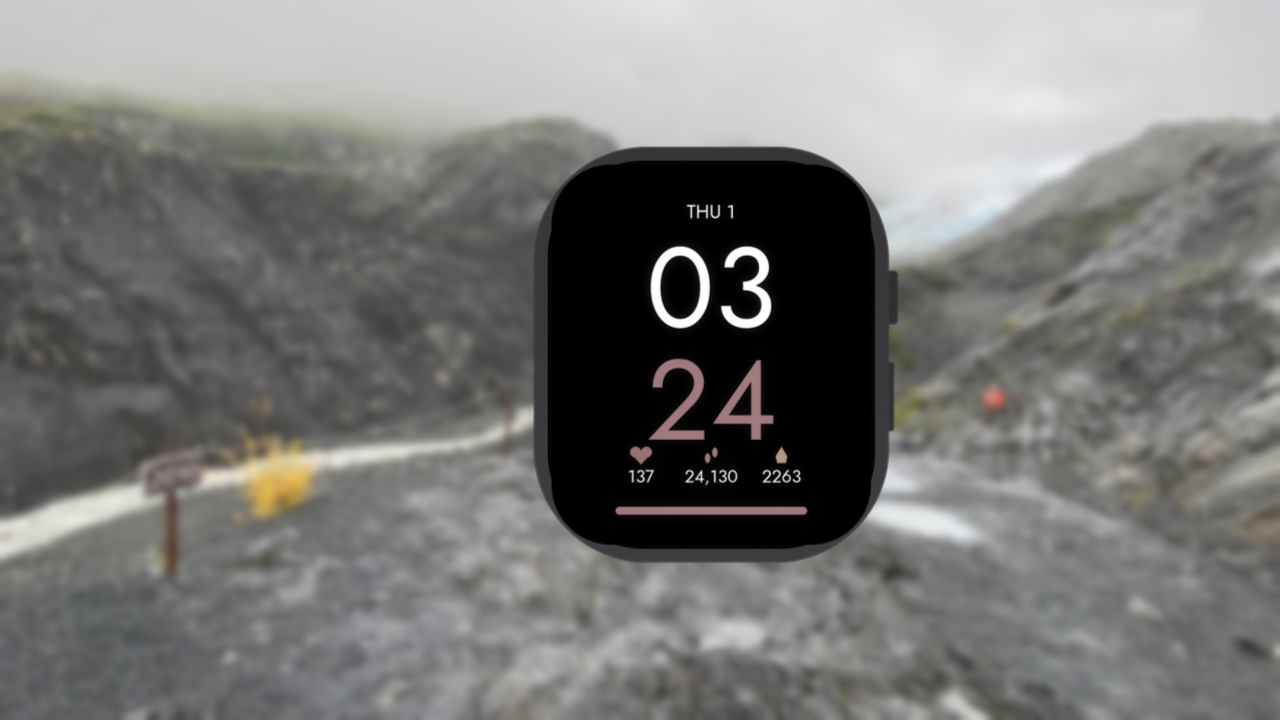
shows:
3,24
